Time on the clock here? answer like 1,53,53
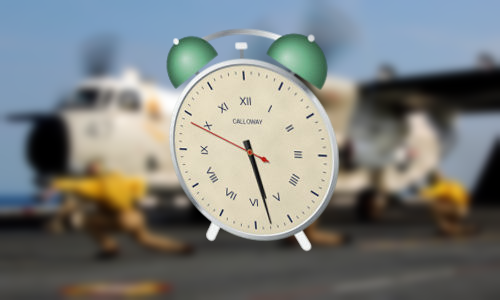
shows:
5,27,49
